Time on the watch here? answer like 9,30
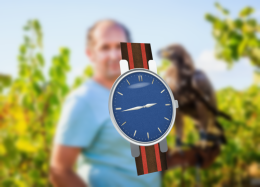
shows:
2,44
